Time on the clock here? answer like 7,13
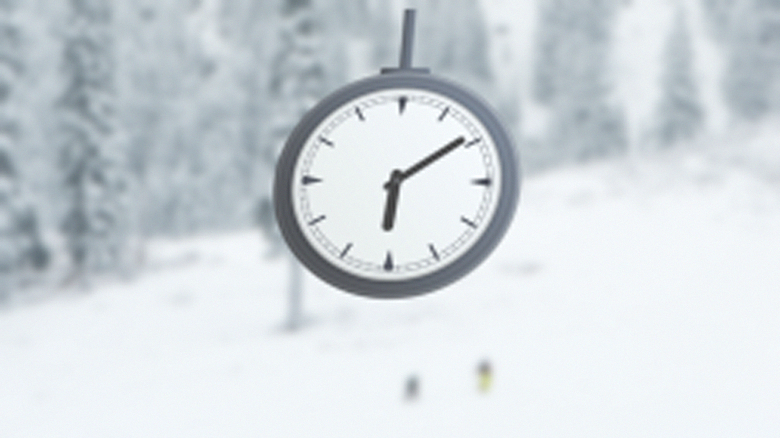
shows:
6,09
